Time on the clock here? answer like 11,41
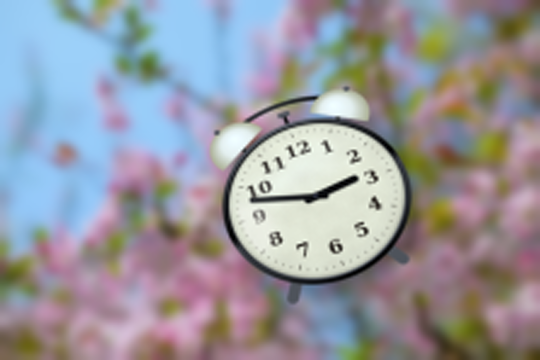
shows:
2,48
